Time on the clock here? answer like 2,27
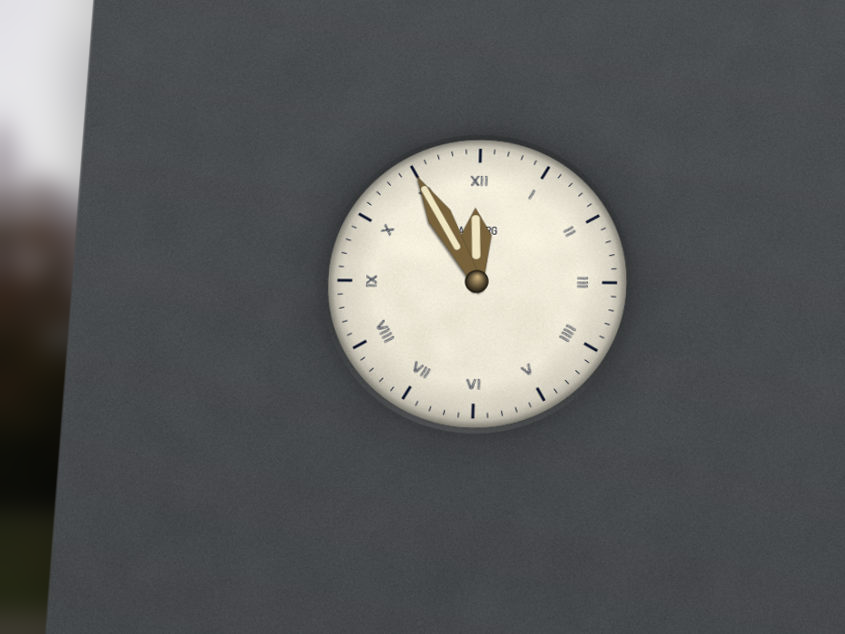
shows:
11,55
